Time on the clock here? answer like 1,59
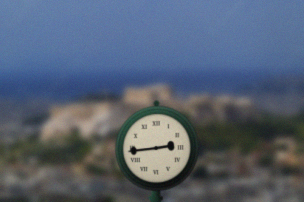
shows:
2,44
